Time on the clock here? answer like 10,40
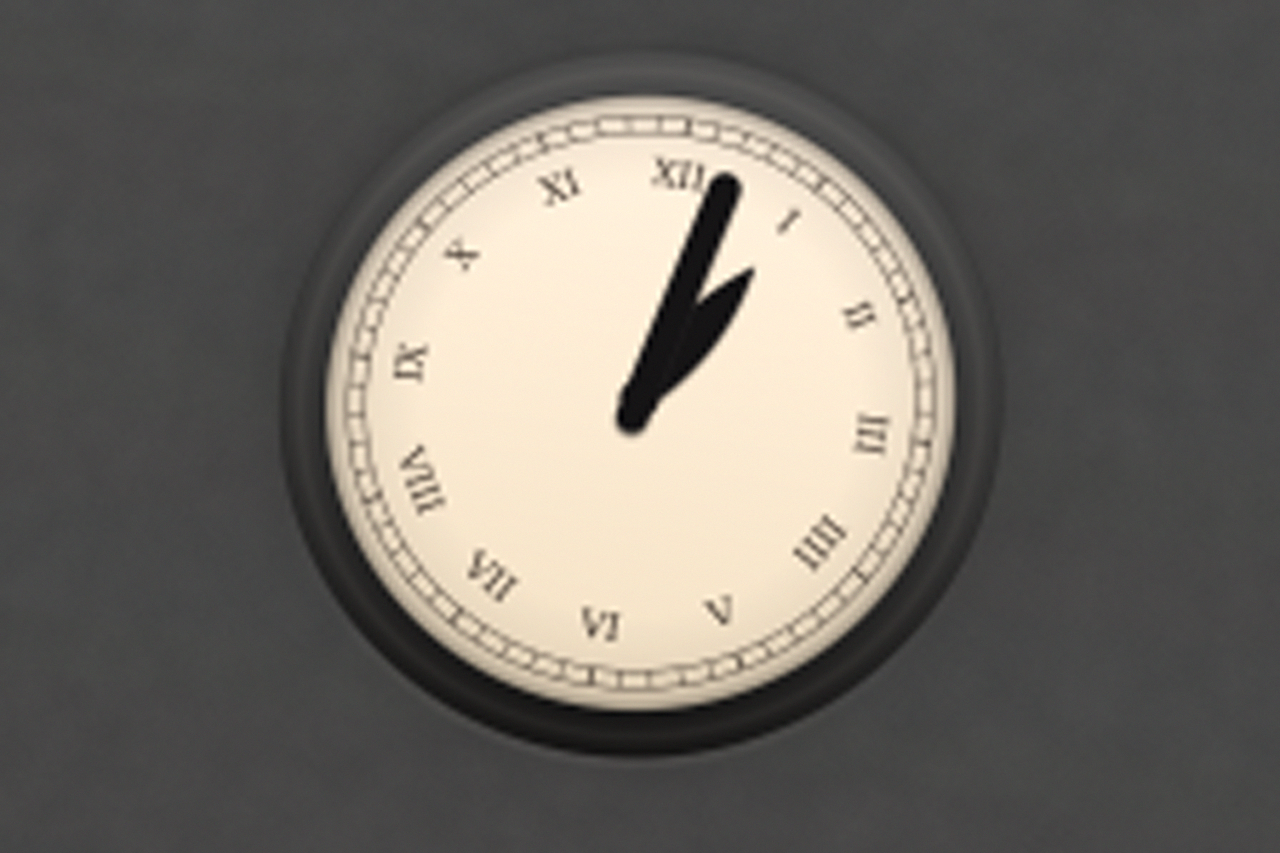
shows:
1,02
